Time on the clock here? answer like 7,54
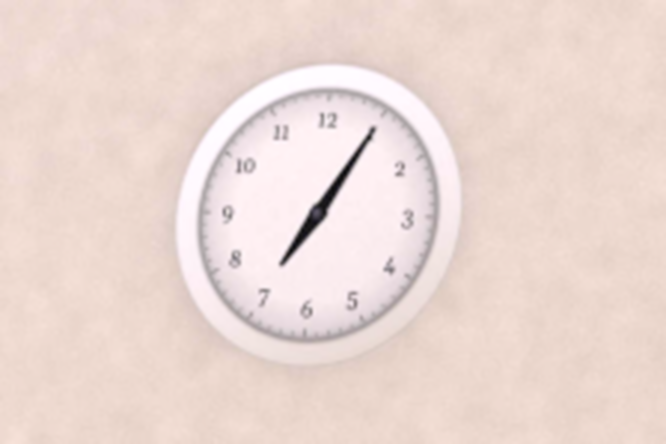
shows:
7,05
